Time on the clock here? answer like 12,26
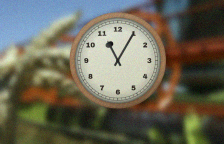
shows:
11,05
